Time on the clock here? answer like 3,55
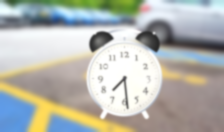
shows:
7,29
